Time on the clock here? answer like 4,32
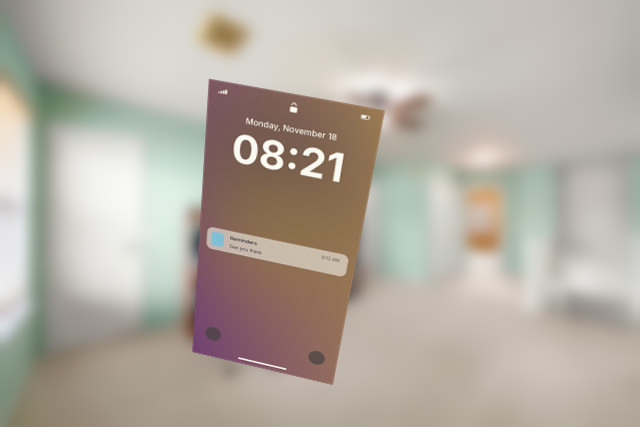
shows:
8,21
